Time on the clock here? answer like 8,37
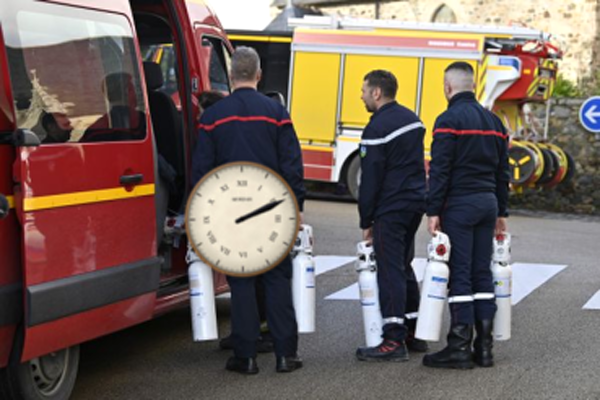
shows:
2,11
